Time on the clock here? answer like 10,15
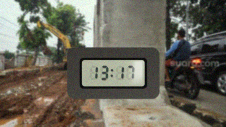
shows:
13,17
